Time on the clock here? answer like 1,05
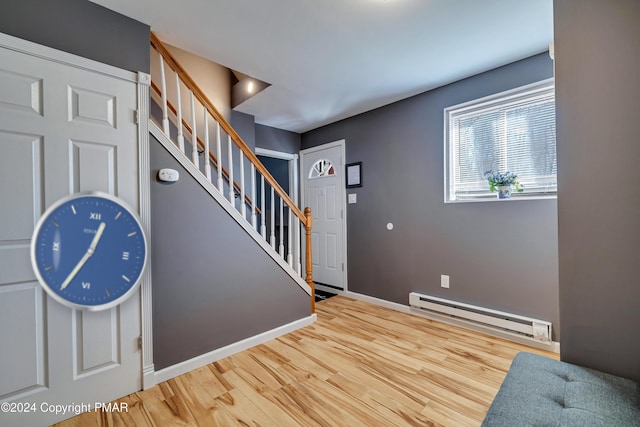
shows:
12,35
